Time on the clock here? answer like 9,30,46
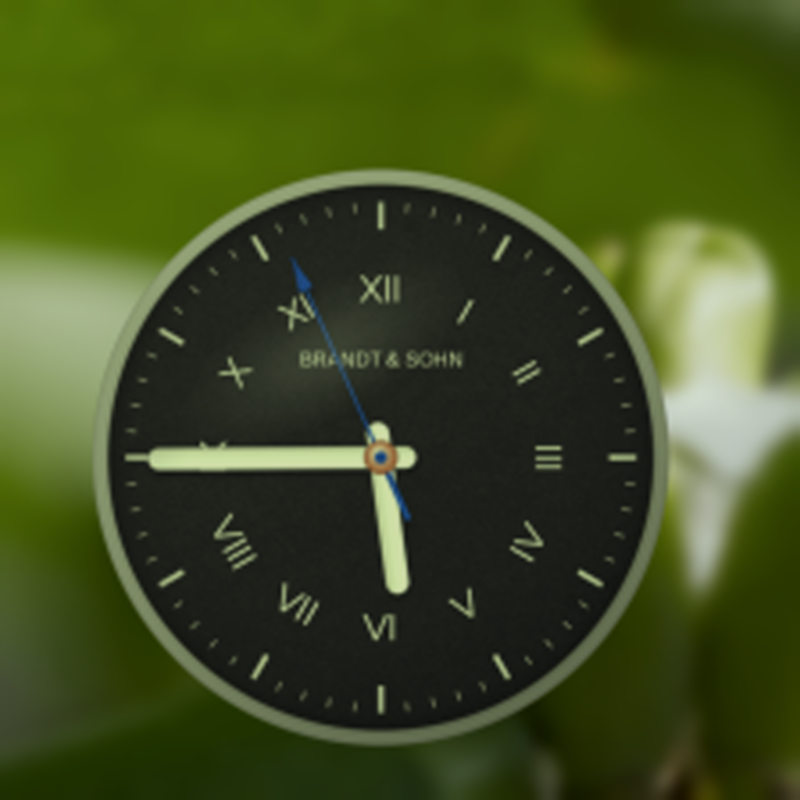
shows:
5,44,56
